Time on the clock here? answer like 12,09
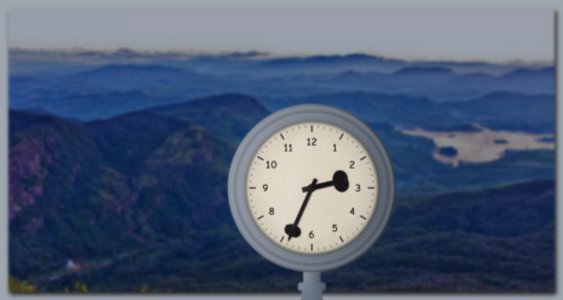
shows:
2,34
